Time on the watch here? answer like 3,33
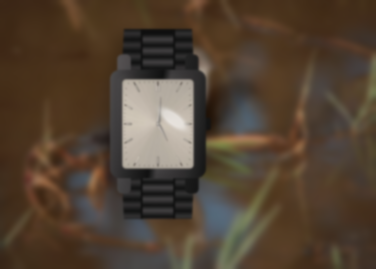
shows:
5,01
